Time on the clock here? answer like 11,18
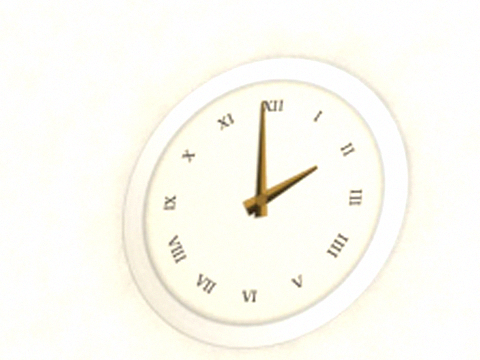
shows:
1,59
